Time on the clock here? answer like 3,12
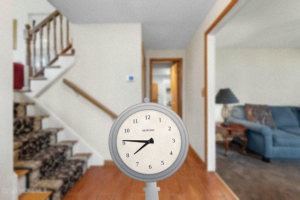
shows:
7,46
